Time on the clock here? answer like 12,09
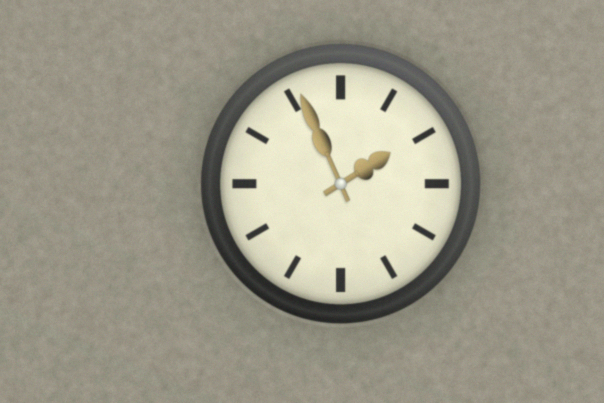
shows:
1,56
